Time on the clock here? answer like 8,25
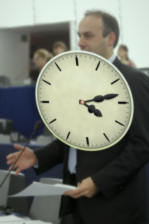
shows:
4,13
